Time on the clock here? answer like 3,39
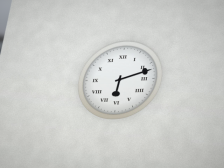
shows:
6,12
